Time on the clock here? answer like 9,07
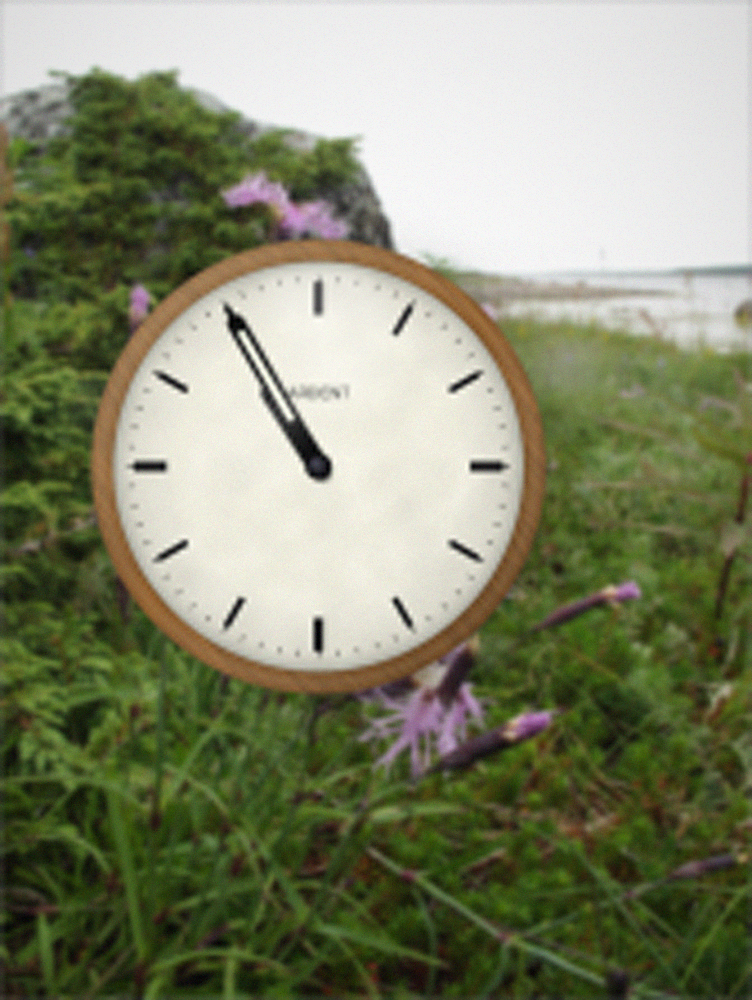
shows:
10,55
